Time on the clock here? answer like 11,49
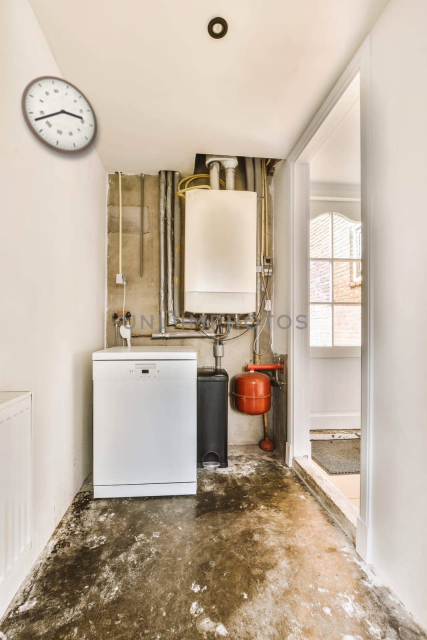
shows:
3,43
